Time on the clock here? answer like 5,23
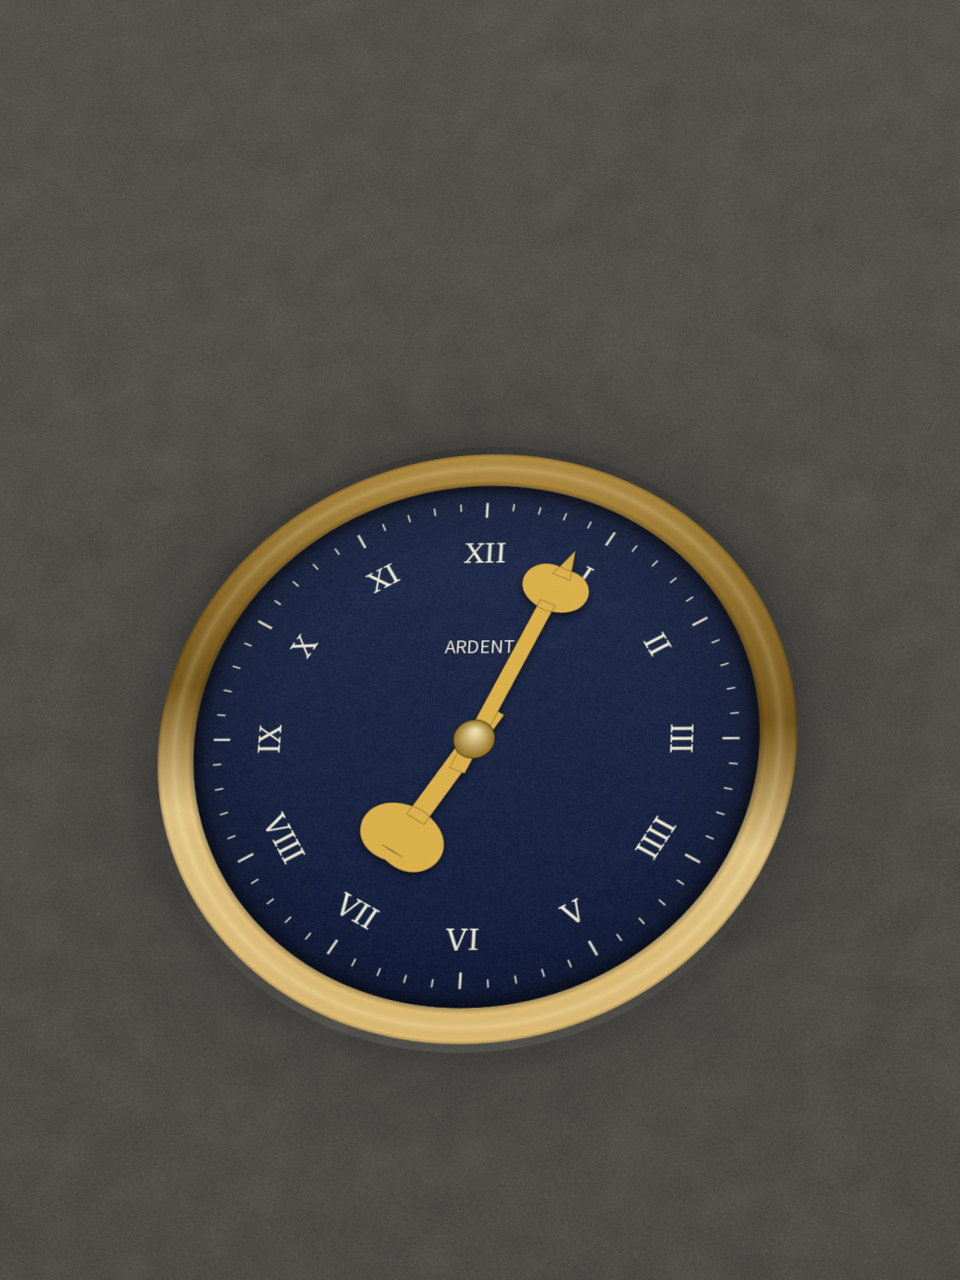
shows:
7,04
